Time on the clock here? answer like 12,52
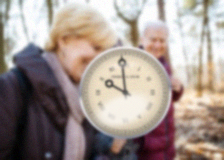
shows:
9,59
